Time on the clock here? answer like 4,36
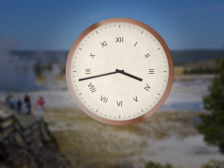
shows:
3,43
